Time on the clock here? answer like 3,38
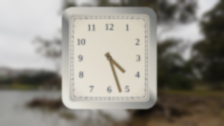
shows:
4,27
